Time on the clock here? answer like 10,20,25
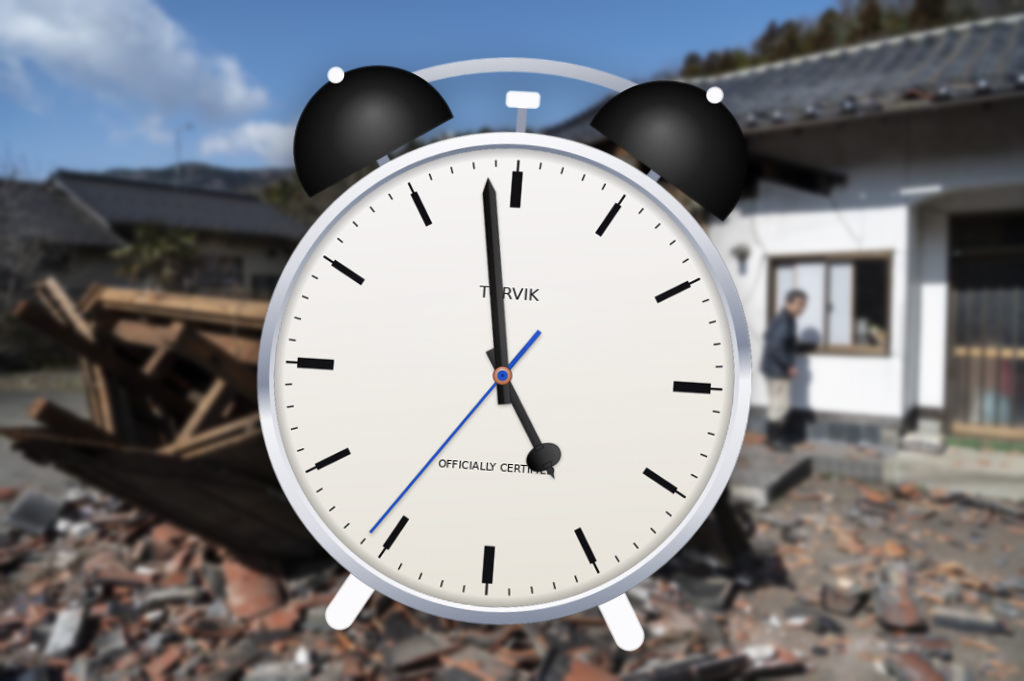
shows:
4,58,36
